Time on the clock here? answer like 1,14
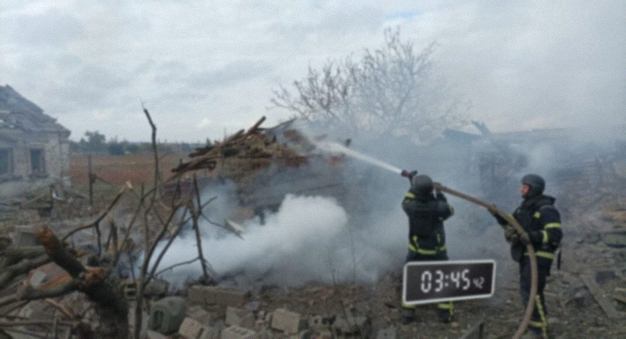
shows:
3,45
